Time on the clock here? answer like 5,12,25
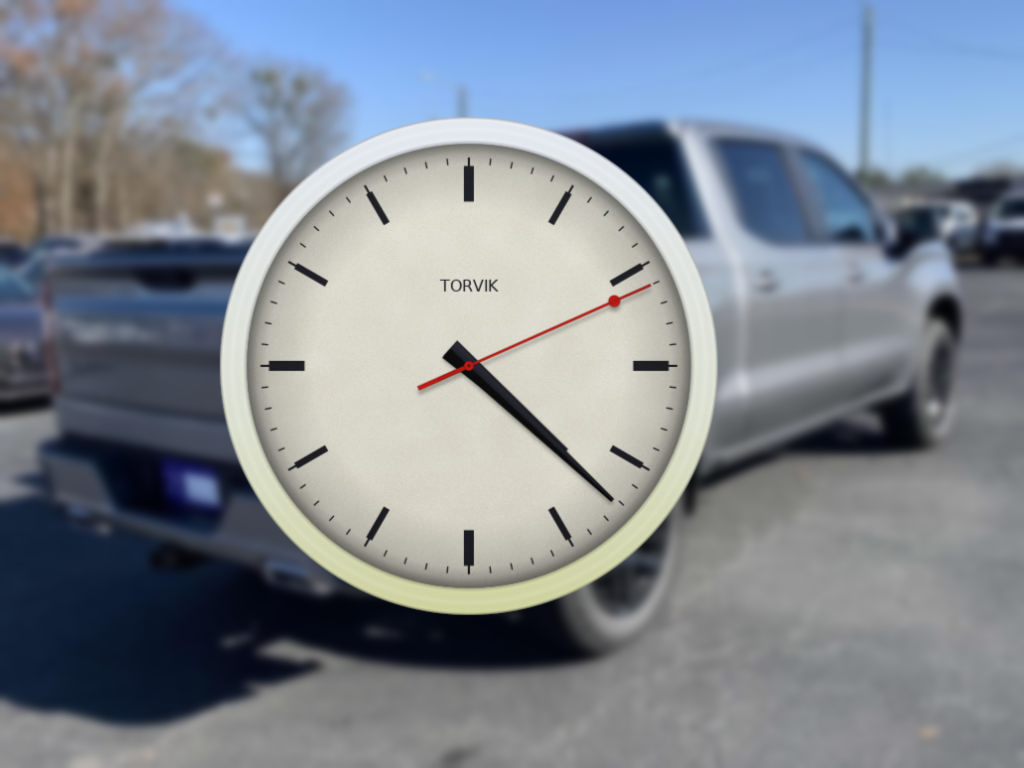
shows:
4,22,11
